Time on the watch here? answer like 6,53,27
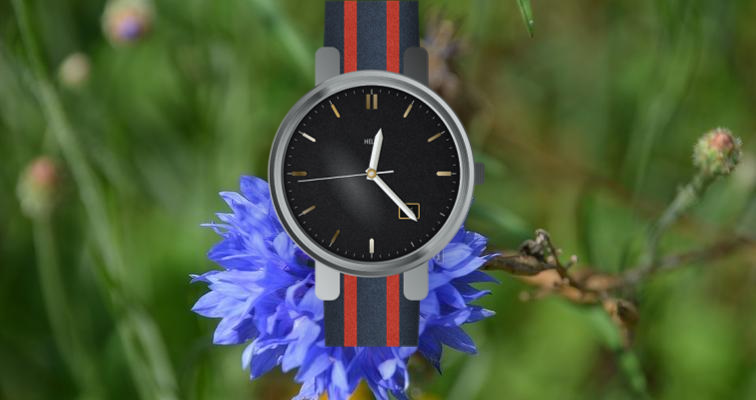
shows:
12,22,44
